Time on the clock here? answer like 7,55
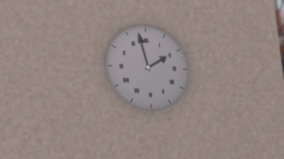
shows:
1,58
